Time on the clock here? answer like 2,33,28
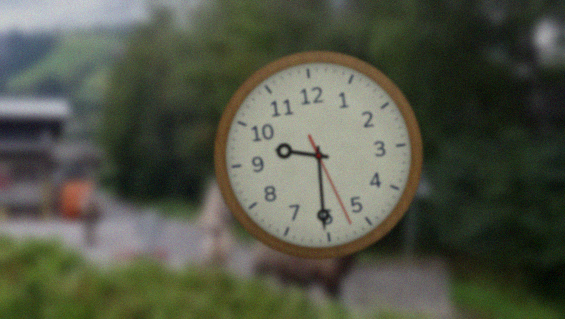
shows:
9,30,27
